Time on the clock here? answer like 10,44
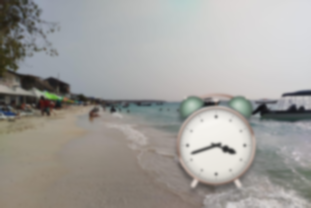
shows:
3,42
